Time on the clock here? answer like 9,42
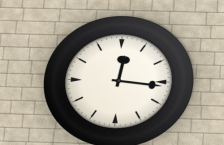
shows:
12,16
